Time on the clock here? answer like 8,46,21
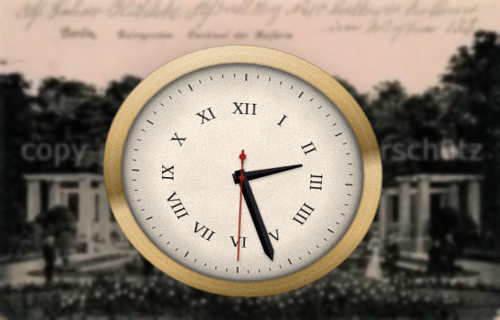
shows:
2,26,30
